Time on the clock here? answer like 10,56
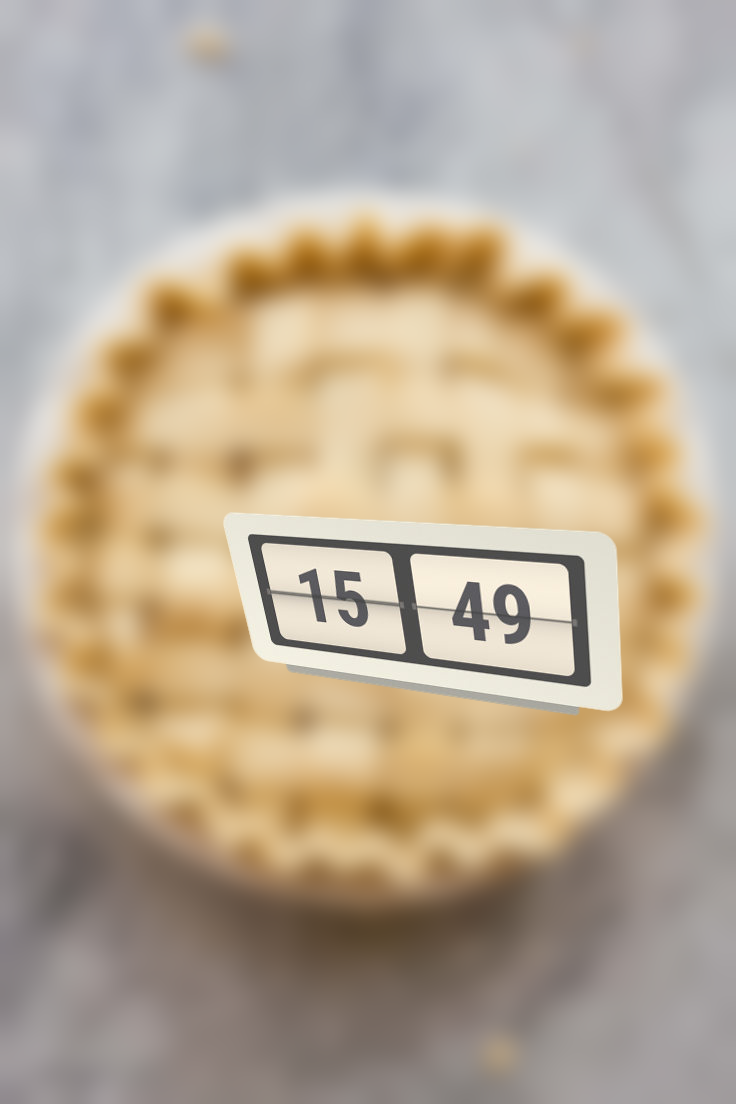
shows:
15,49
